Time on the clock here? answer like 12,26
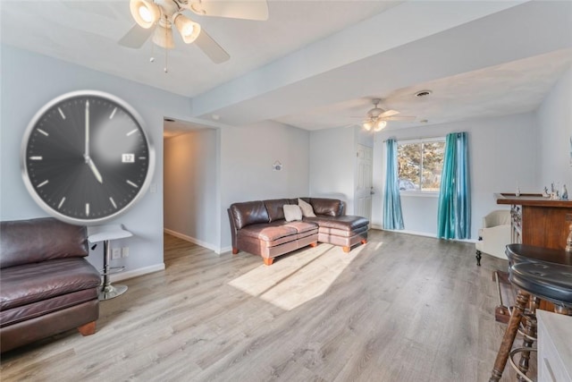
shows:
5,00
